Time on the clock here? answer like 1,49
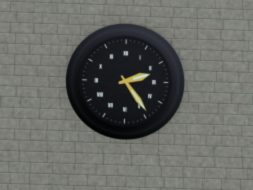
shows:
2,24
